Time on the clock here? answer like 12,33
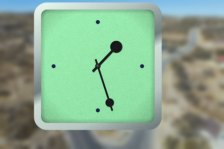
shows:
1,27
